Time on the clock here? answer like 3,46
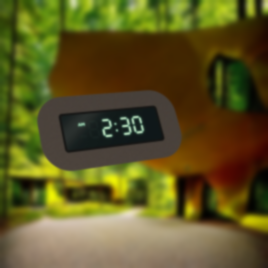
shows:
2,30
